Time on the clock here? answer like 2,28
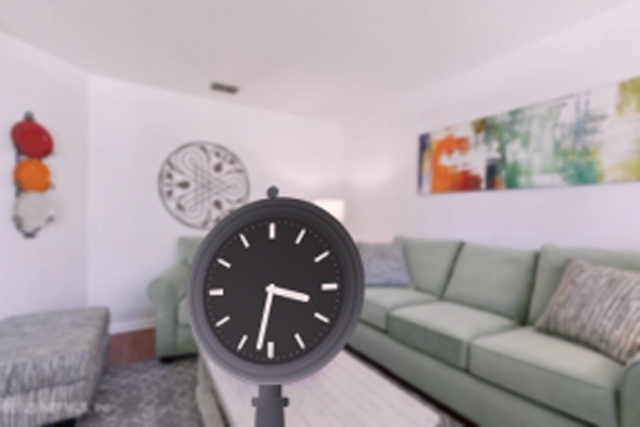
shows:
3,32
